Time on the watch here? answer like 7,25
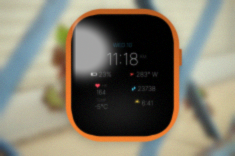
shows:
11,18
